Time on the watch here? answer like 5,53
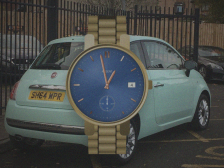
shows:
12,58
